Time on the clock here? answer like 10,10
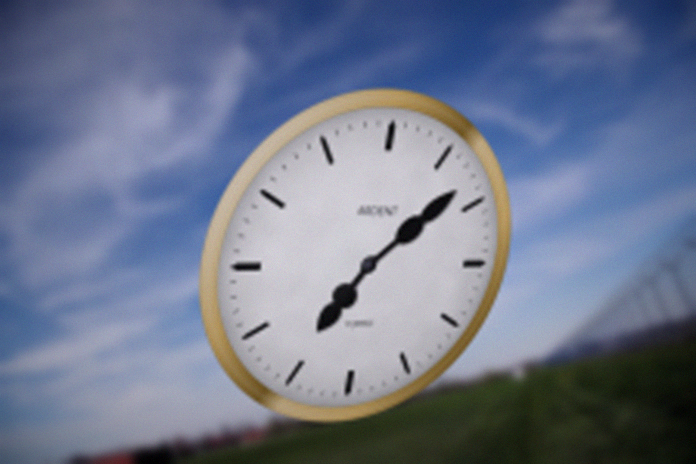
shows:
7,08
